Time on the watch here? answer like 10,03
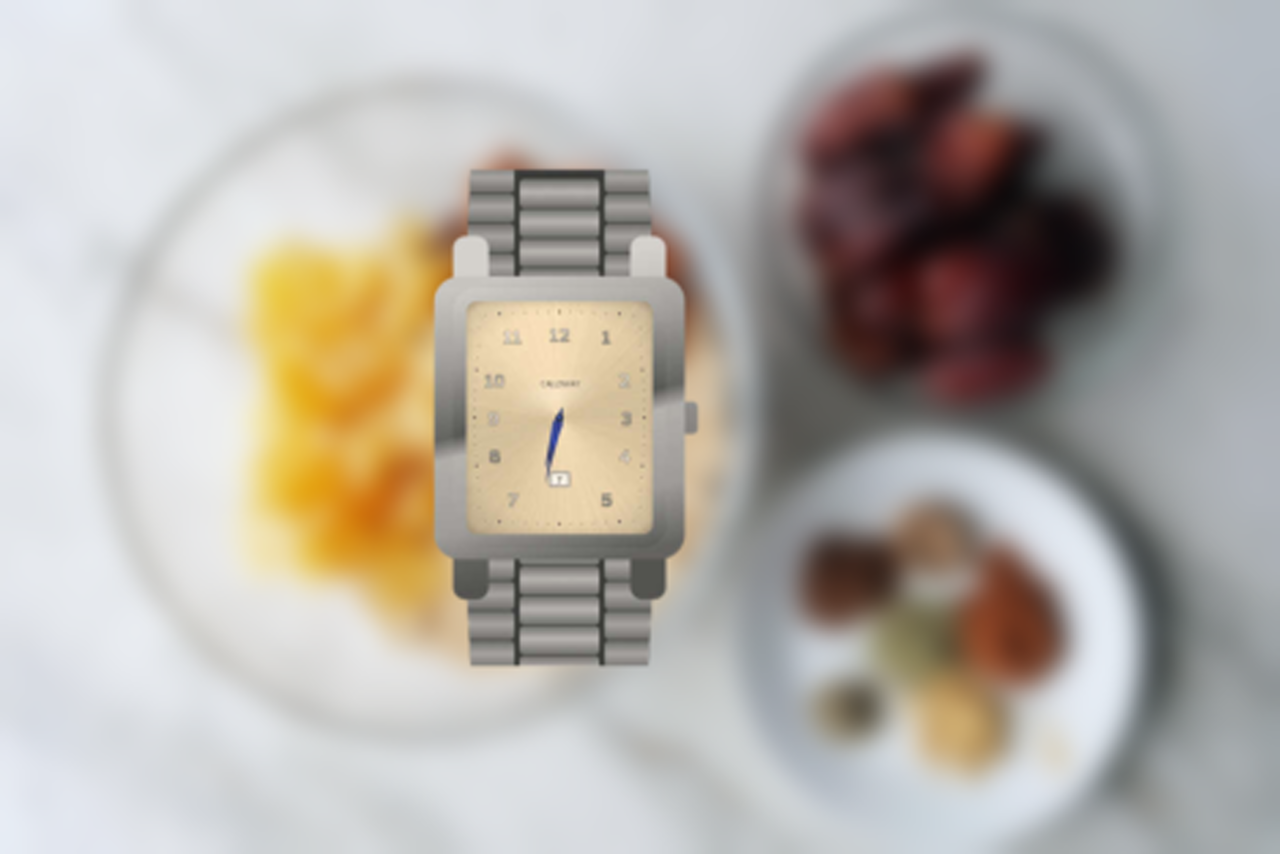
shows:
6,32
